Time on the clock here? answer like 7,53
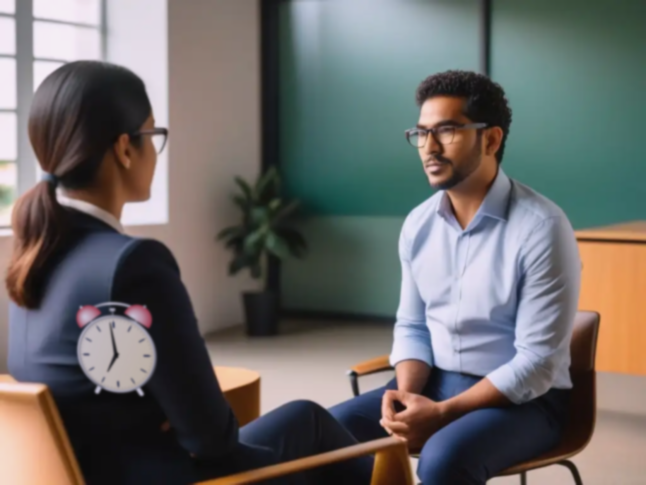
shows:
6,59
